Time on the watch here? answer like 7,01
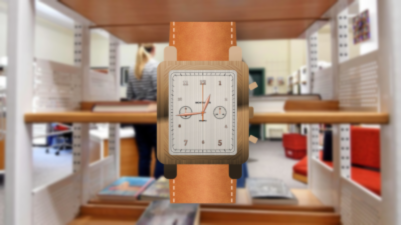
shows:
12,44
